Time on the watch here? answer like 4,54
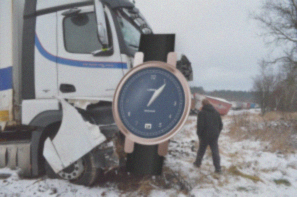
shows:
1,06
